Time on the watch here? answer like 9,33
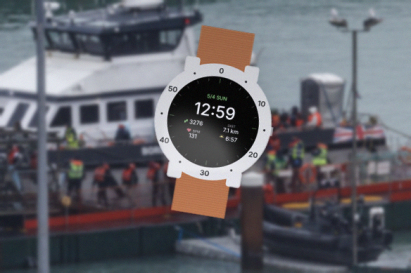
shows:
12,59
